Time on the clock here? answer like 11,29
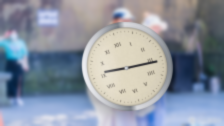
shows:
9,16
